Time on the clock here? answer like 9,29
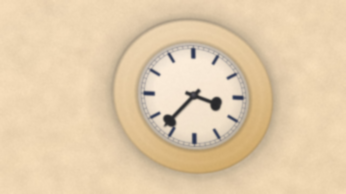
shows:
3,37
